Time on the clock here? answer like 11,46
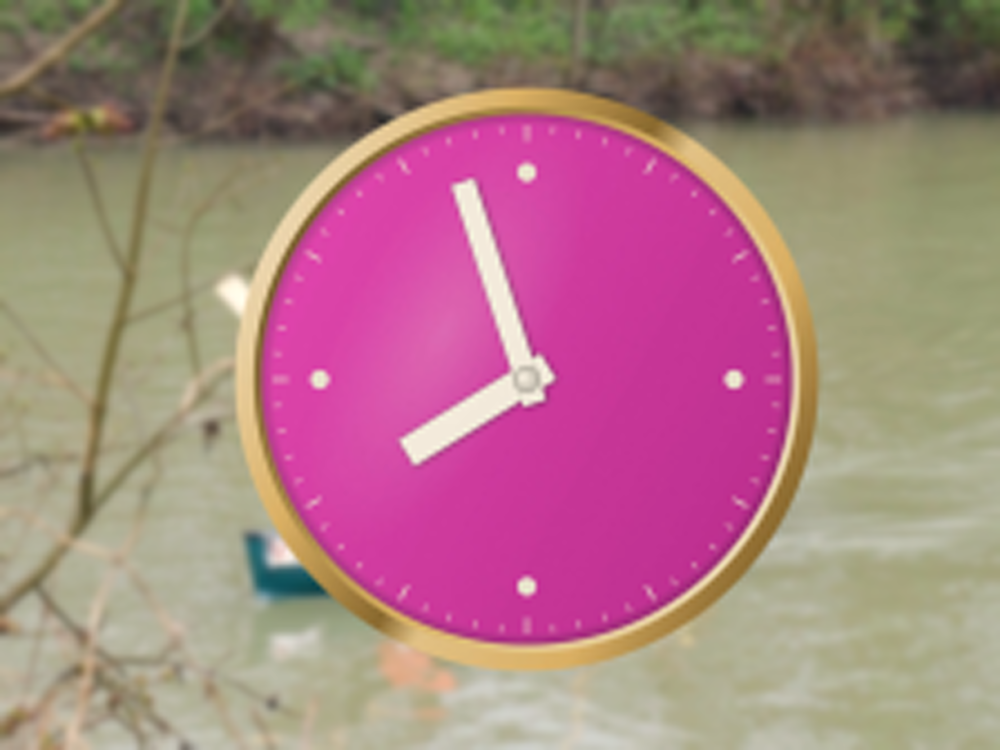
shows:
7,57
